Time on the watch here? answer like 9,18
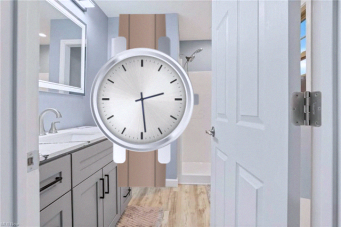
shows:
2,29
